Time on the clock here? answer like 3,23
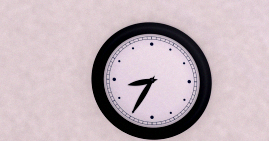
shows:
8,35
